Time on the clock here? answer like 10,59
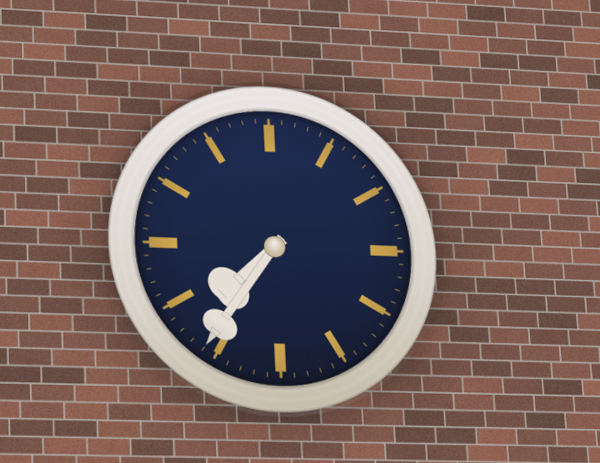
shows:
7,36
